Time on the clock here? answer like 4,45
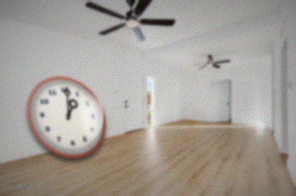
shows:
1,01
